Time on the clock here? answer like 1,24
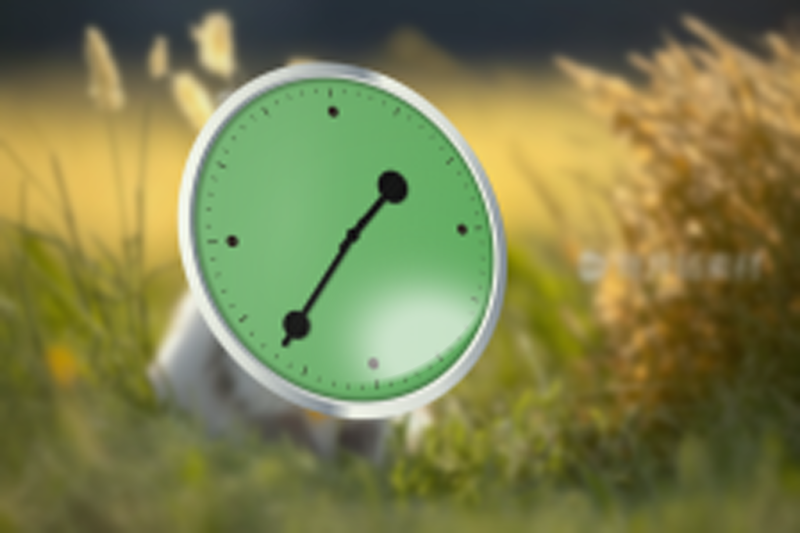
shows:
1,37
